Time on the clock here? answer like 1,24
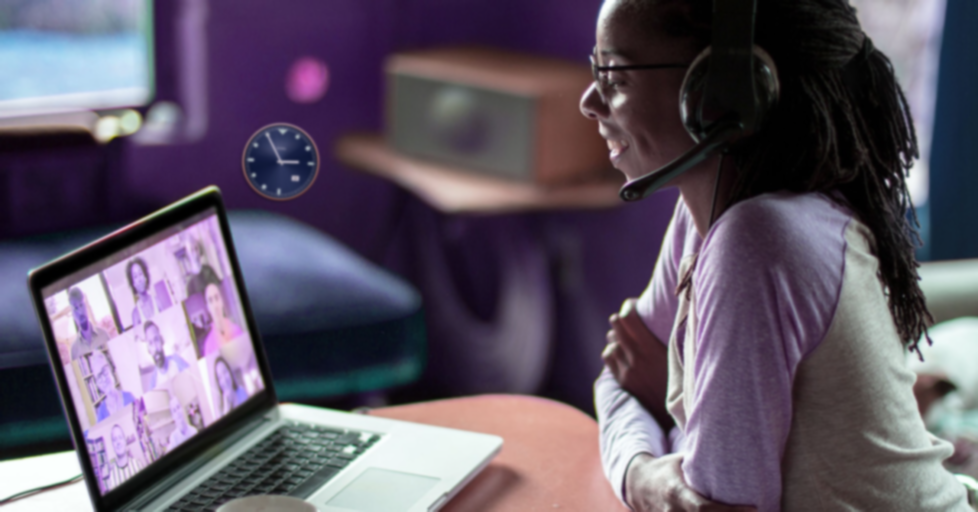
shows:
2,55
